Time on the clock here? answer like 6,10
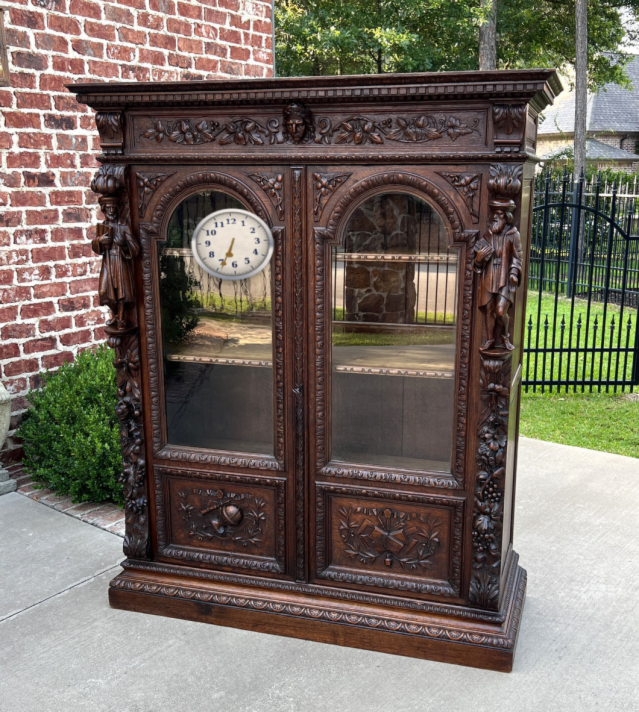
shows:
6,34
